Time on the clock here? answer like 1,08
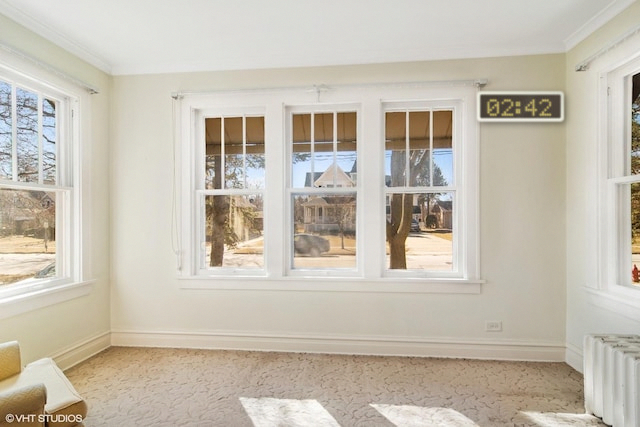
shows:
2,42
